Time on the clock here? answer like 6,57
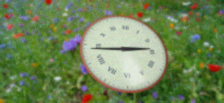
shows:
2,44
